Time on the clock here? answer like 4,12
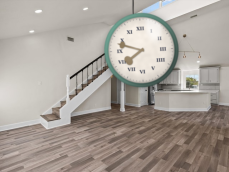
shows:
7,48
